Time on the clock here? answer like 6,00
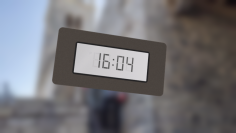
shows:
16,04
